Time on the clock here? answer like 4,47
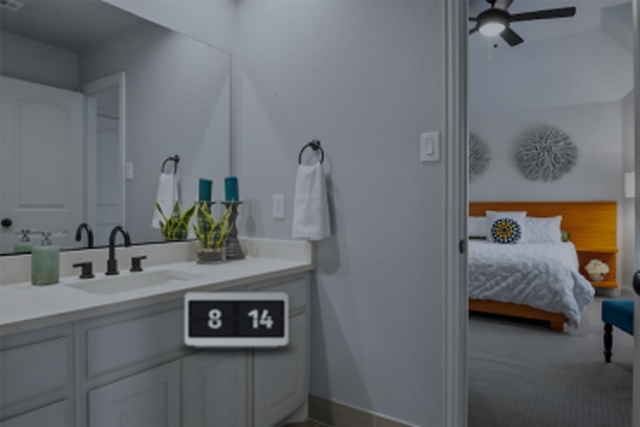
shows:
8,14
